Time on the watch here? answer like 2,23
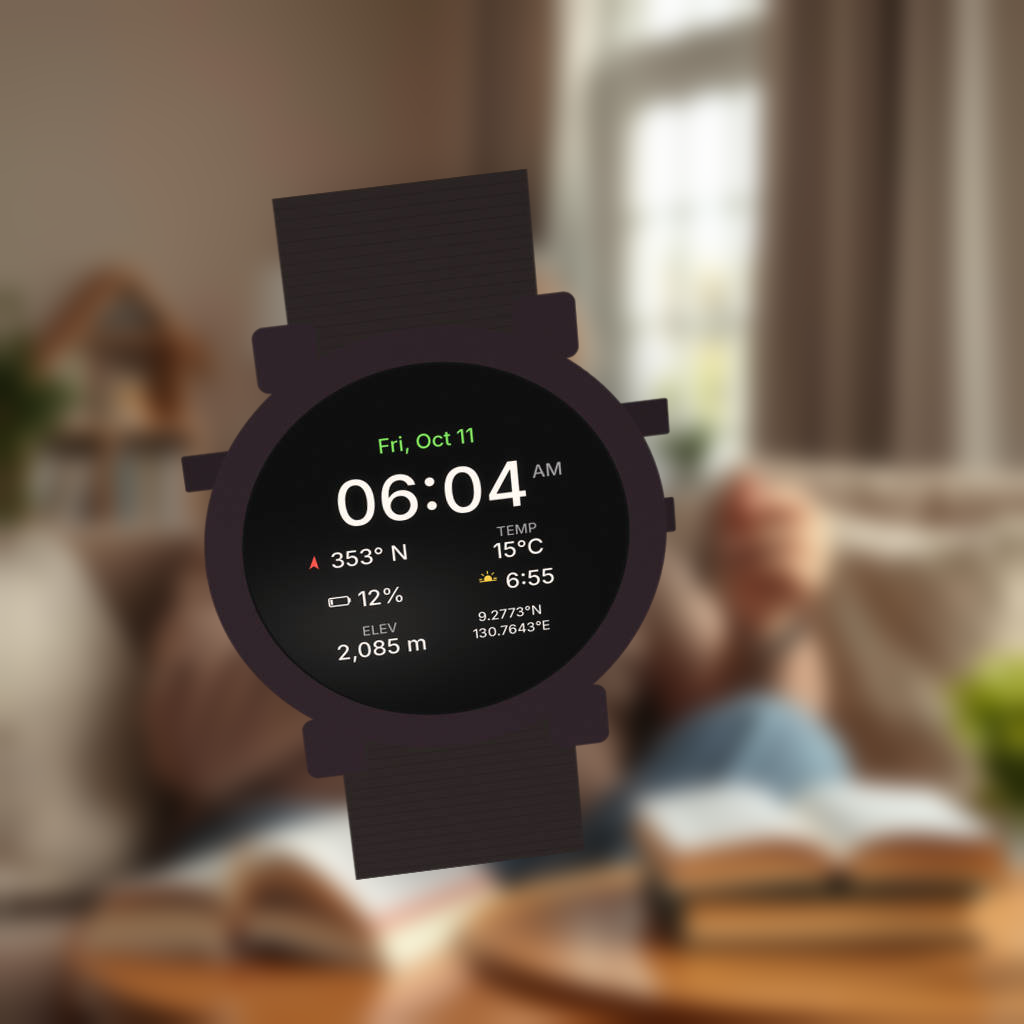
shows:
6,04
